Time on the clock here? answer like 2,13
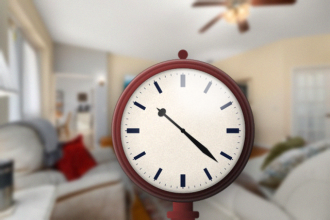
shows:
10,22
